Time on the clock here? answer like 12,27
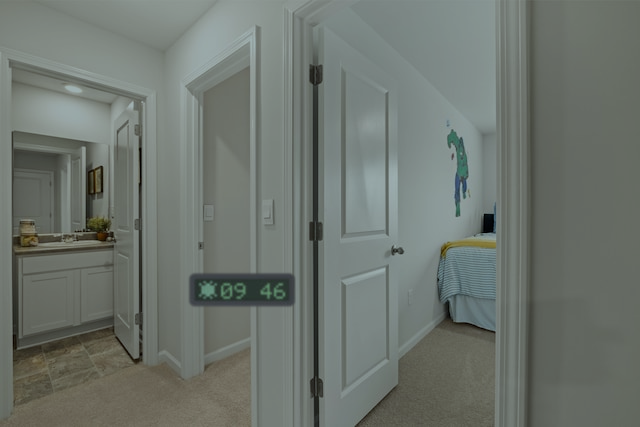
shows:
9,46
